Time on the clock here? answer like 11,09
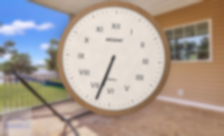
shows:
6,33
